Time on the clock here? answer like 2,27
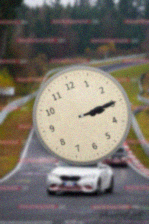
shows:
3,15
